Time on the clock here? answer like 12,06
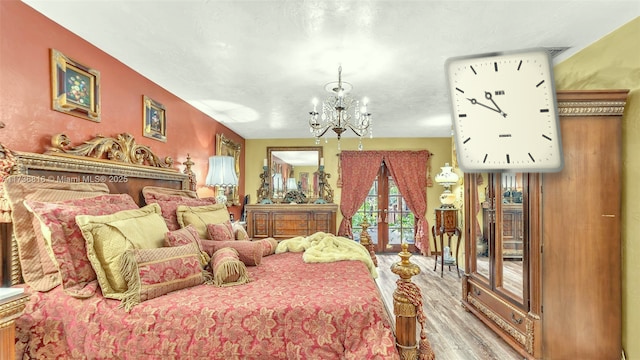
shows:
10,49
